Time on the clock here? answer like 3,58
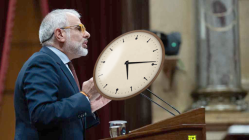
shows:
5,14
